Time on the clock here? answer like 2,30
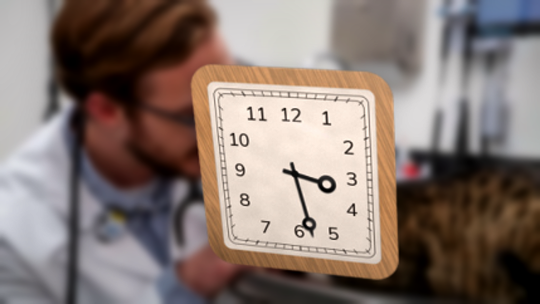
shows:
3,28
